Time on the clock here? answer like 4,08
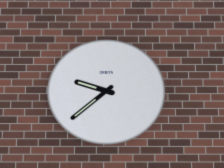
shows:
9,38
